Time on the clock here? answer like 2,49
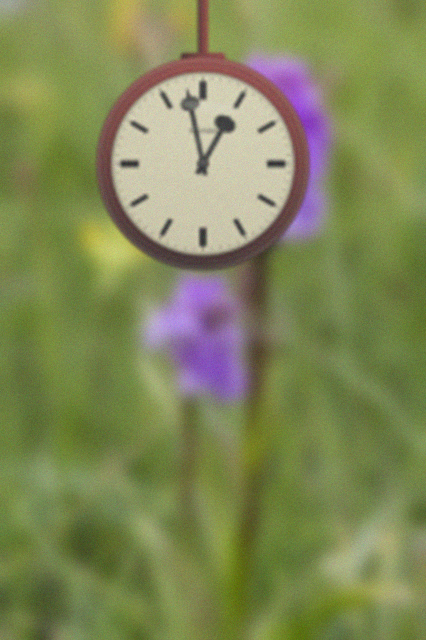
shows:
12,58
